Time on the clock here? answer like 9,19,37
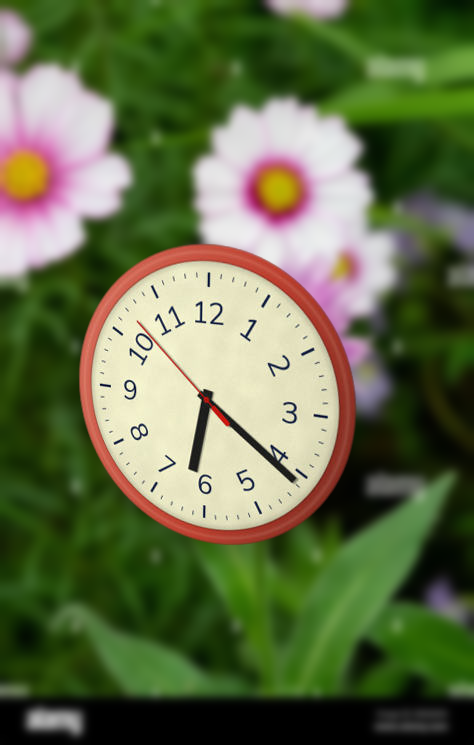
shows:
6,20,52
